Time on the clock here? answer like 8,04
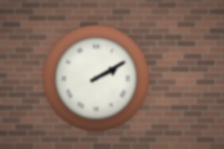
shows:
2,10
